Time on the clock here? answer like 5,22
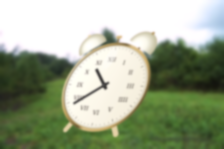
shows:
10,39
